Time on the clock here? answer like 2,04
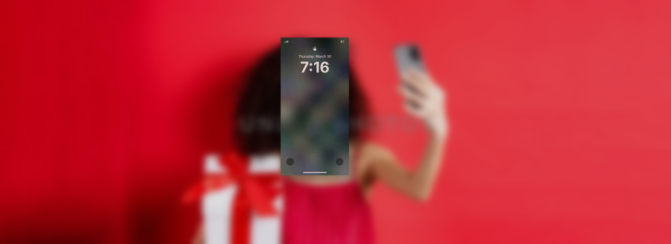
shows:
7,16
